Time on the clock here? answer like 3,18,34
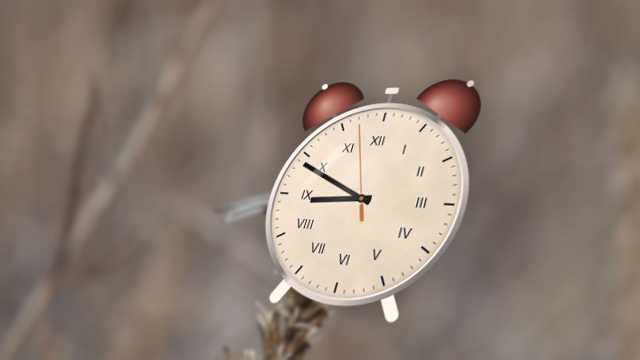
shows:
8,48,57
